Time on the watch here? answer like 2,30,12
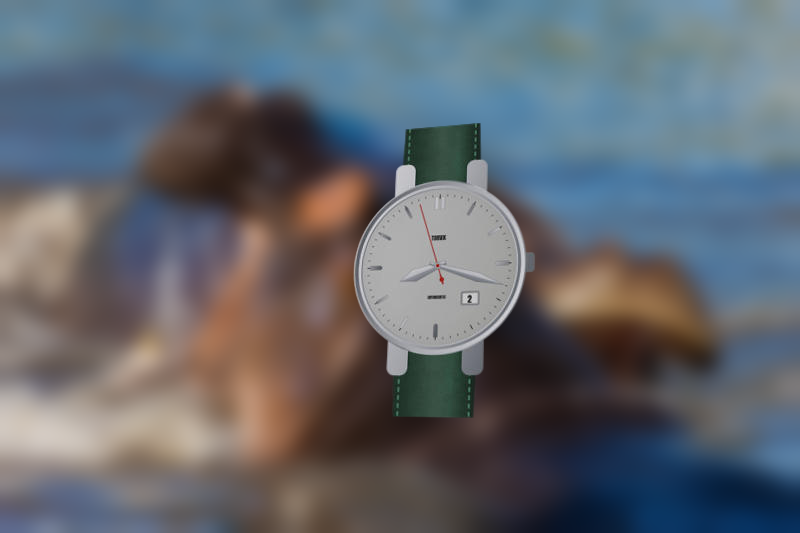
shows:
8,17,57
